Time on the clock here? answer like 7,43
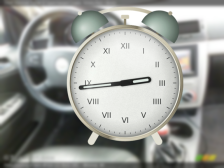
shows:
2,44
